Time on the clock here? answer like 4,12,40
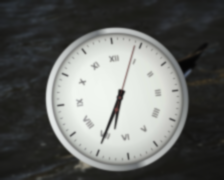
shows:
6,35,04
